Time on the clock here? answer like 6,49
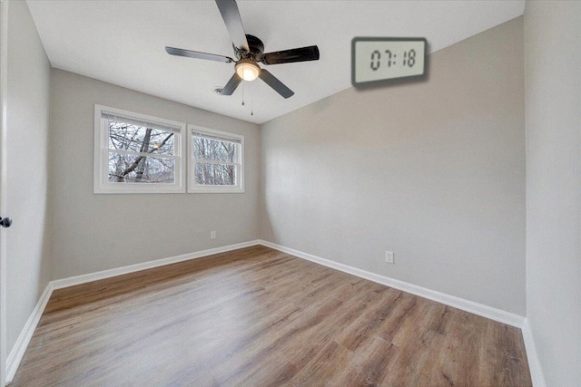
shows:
7,18
